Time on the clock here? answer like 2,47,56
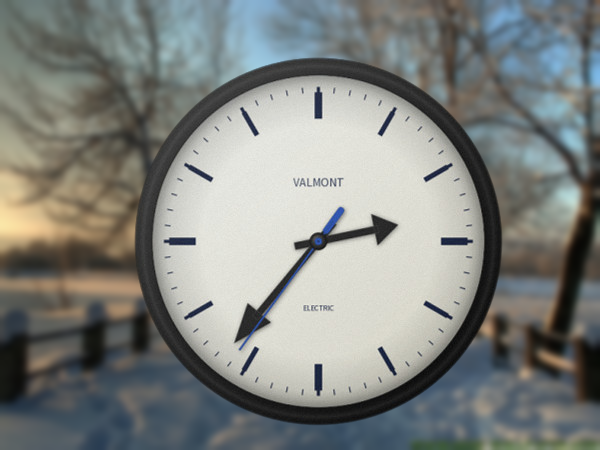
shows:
2,36,36
